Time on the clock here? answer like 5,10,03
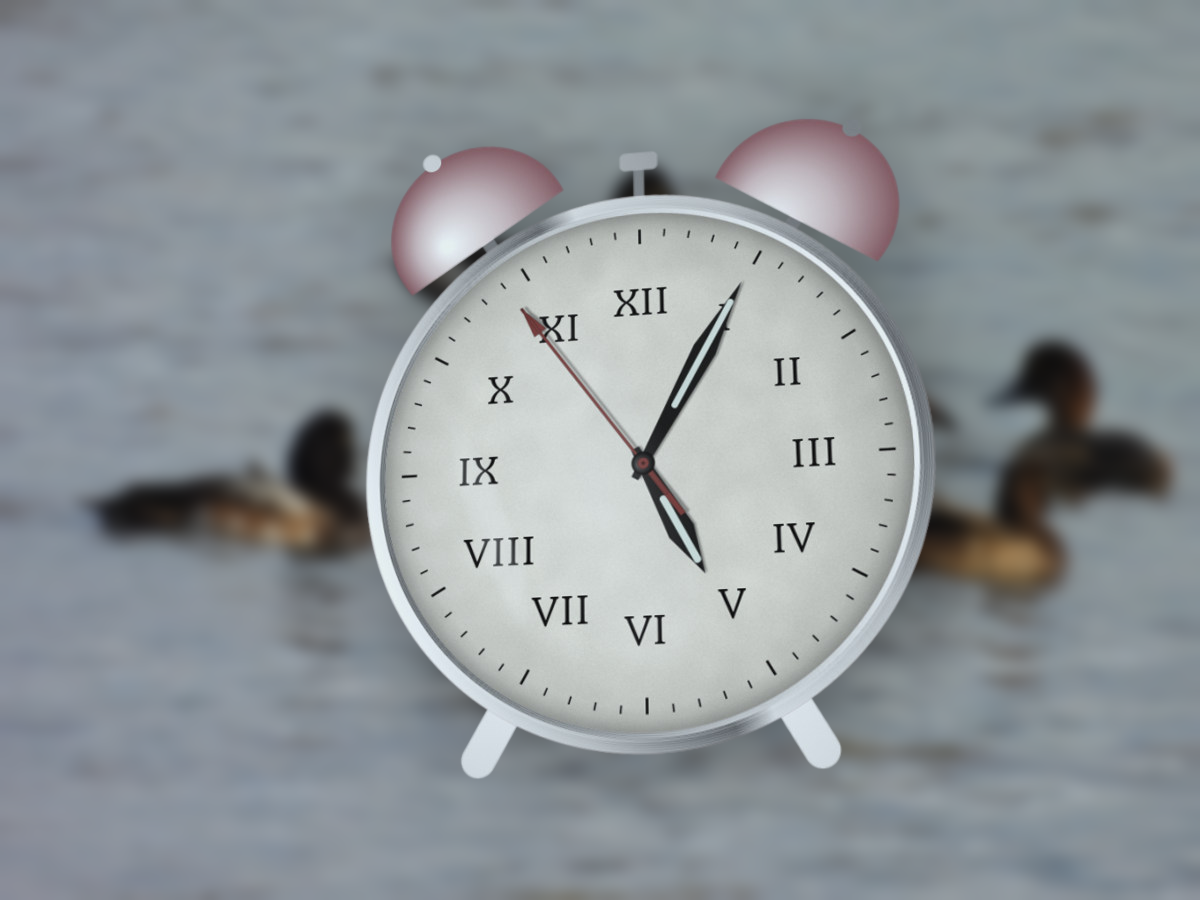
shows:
5,04,54
